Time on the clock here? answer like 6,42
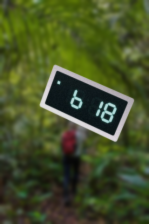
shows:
6,18
